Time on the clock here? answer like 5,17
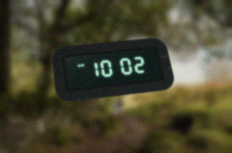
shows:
10,02
